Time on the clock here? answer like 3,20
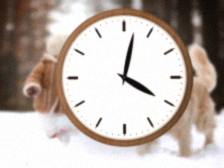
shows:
4,02
